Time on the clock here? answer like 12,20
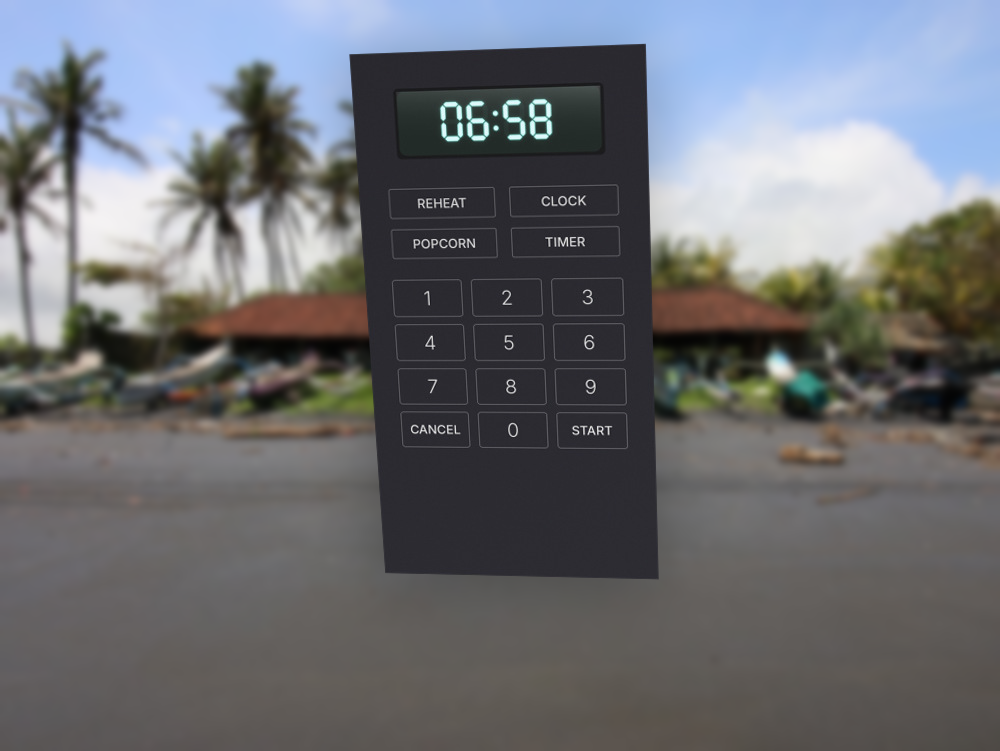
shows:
6,58
